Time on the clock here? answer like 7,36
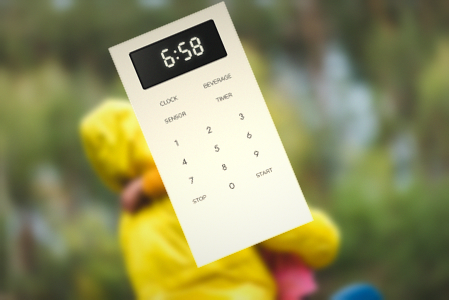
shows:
6,58
